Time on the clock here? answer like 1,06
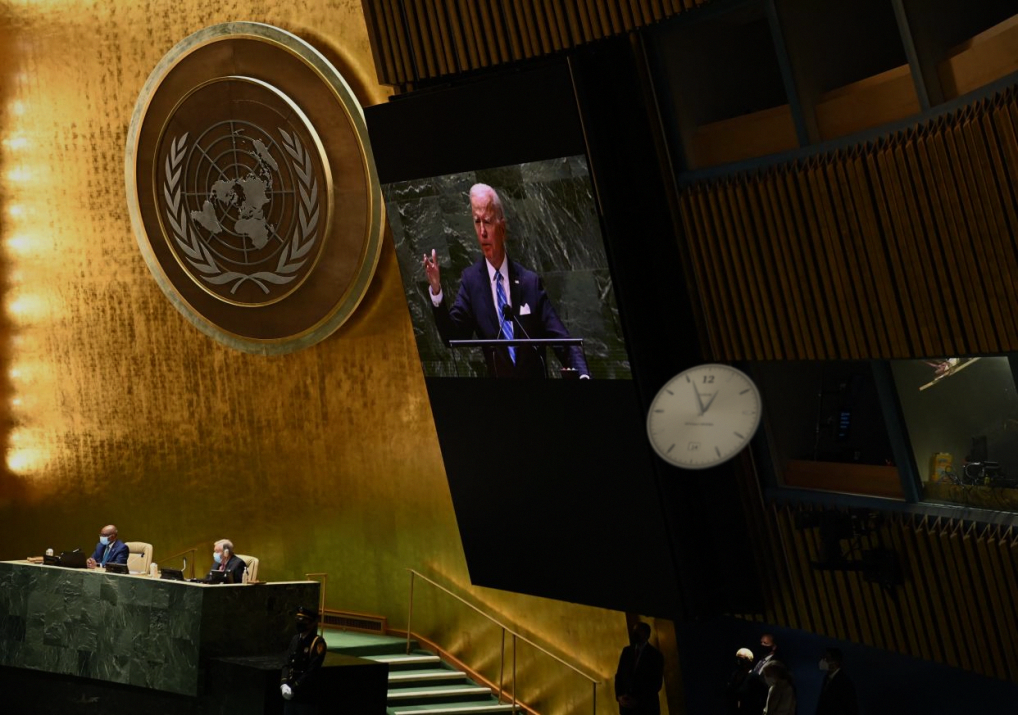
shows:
12,56
